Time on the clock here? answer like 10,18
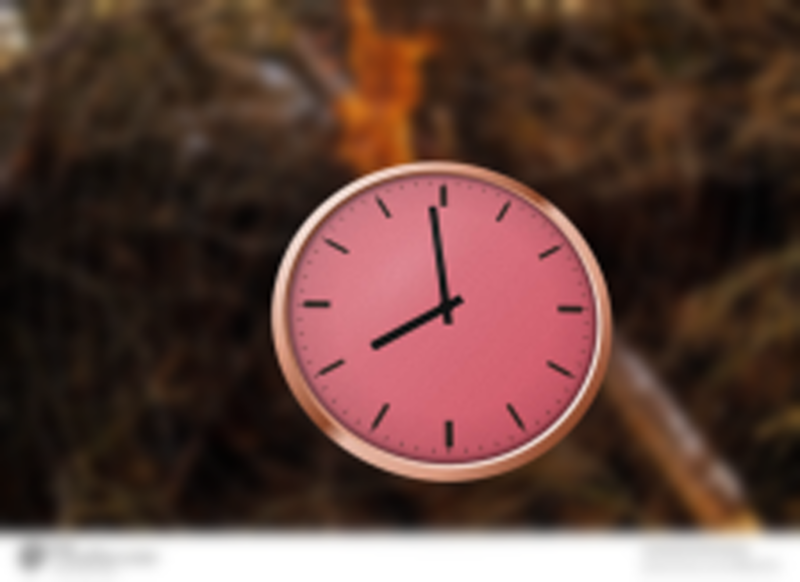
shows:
7,59
